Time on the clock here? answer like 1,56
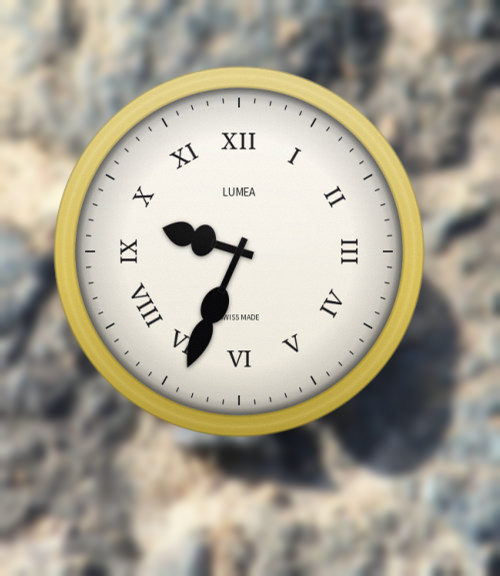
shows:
9,34
